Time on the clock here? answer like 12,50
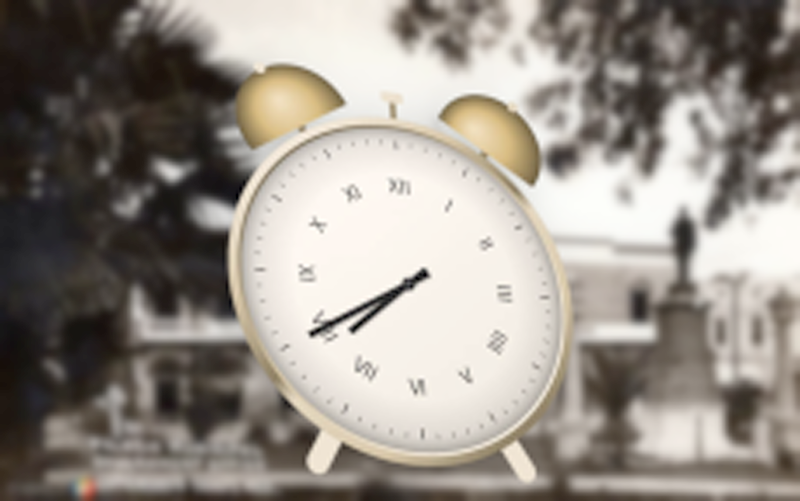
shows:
7,40
